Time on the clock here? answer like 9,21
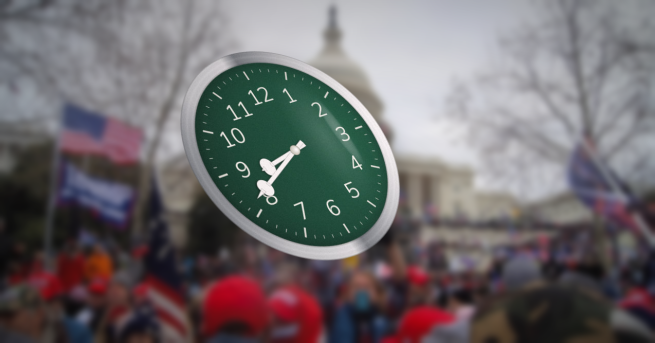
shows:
8,41
